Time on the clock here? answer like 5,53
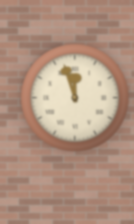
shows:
11,57
